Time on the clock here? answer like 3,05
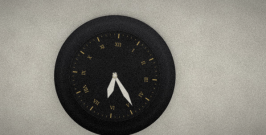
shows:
6,24
